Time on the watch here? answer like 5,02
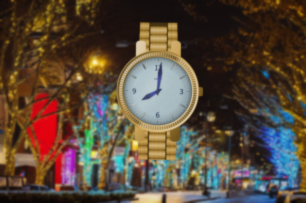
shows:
8,01
